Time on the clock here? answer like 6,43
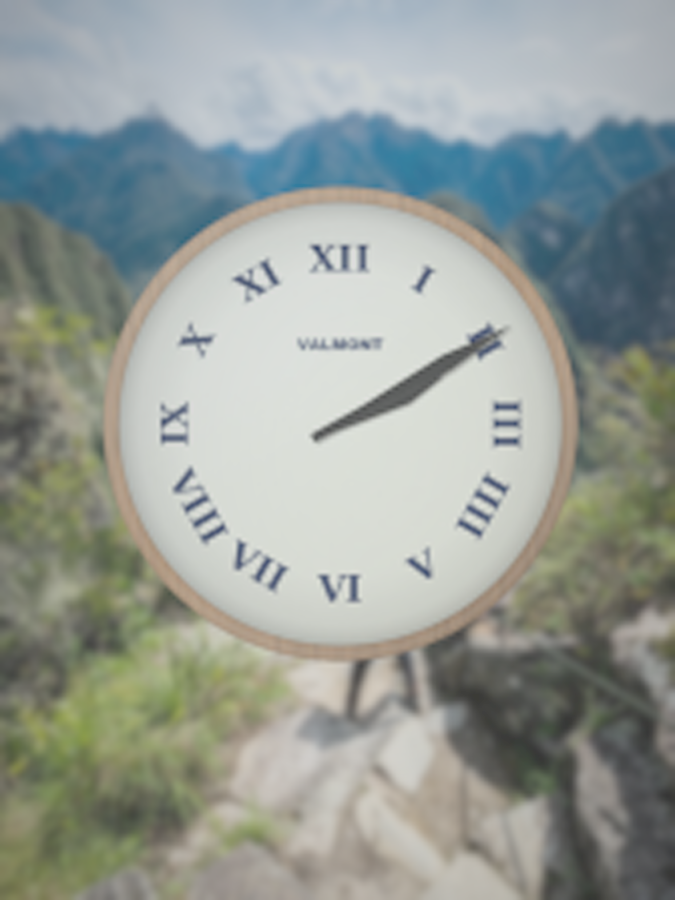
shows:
2,10
